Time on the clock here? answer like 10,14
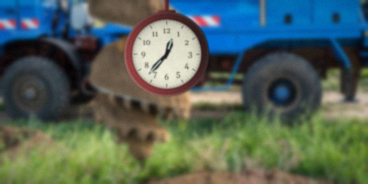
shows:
12,37
